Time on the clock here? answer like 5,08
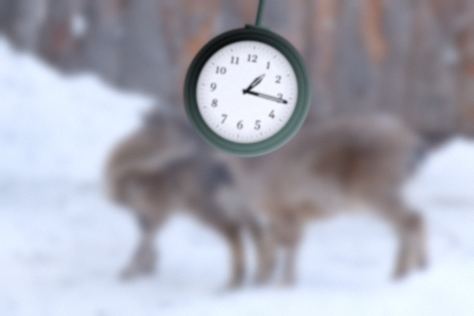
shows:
1,16
